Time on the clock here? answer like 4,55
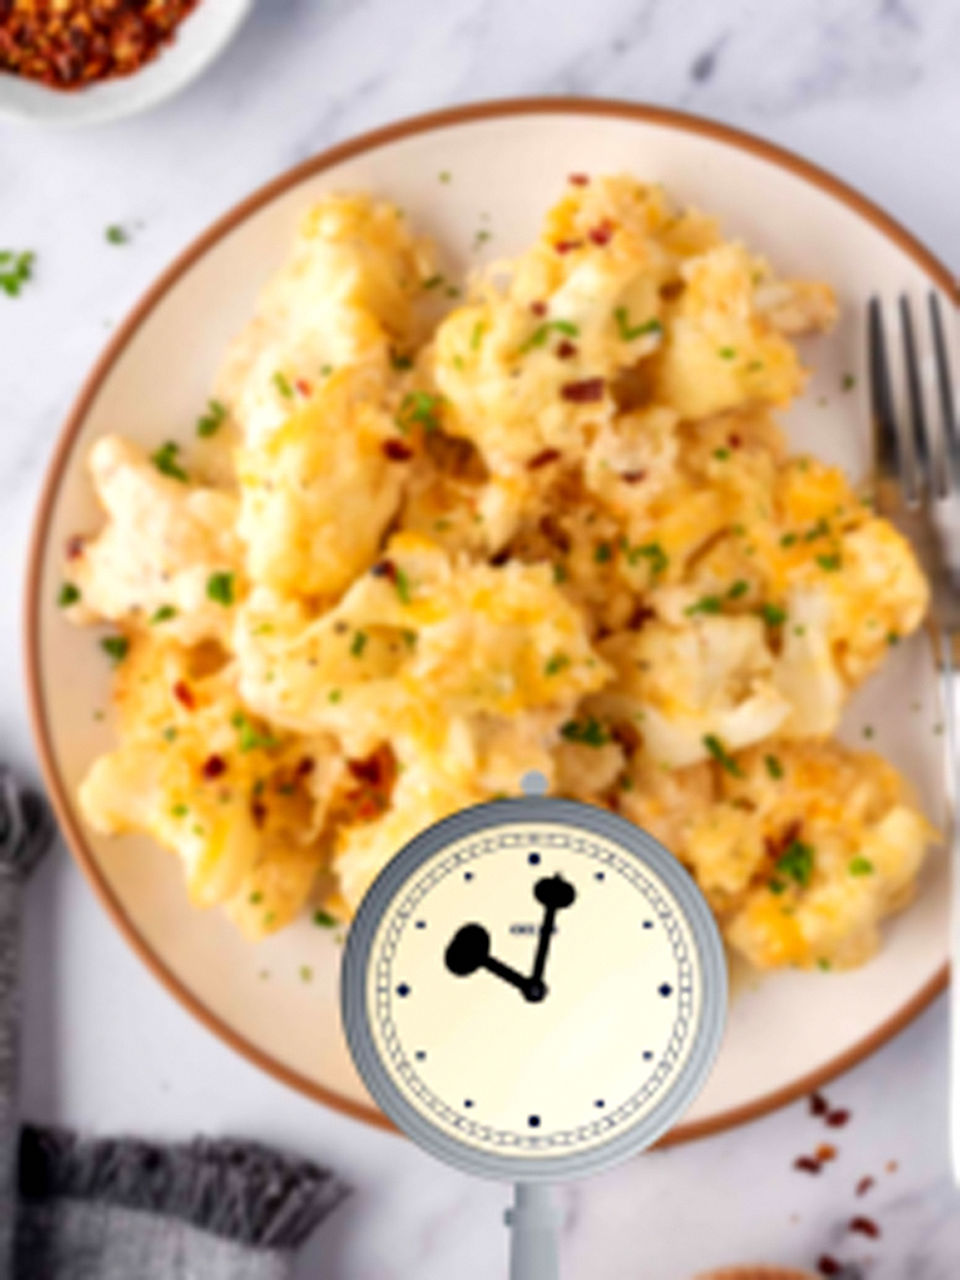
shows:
10,02
